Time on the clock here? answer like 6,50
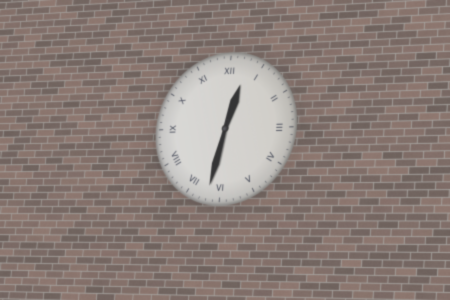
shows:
12,32
